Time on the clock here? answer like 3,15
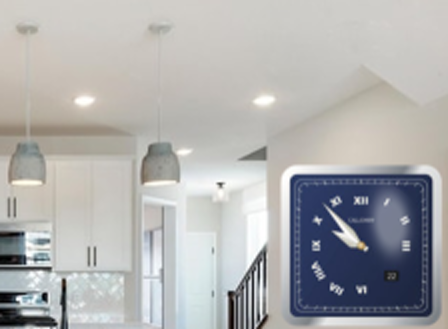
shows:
9,53
